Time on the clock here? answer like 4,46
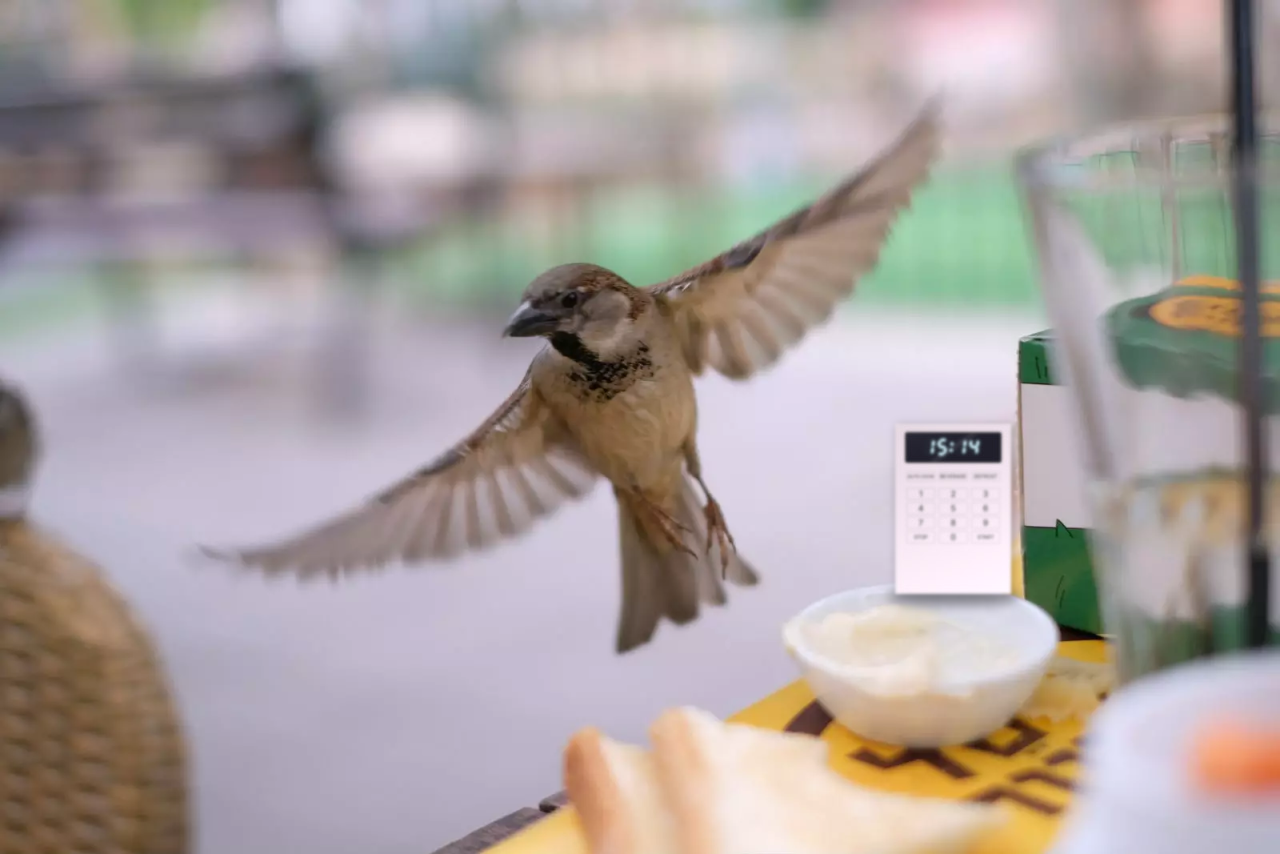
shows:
15,14
